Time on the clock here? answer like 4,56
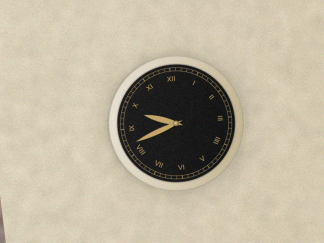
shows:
9,42
